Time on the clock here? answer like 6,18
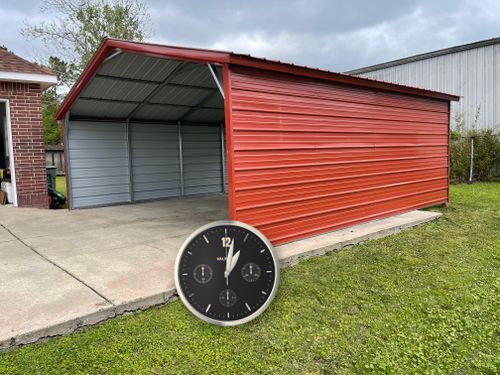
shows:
1,02
